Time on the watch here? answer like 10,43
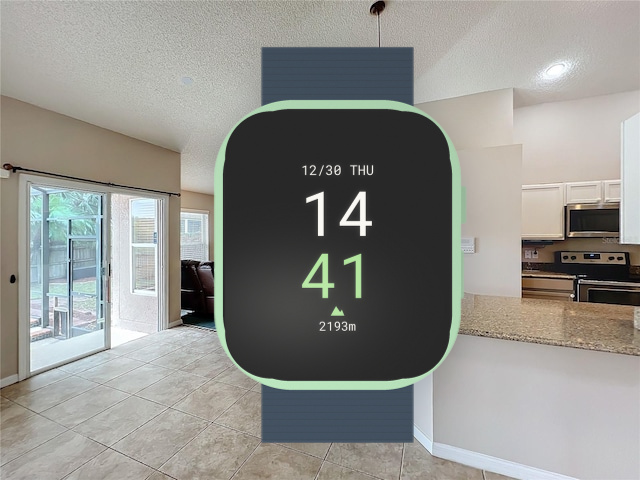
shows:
14,41
